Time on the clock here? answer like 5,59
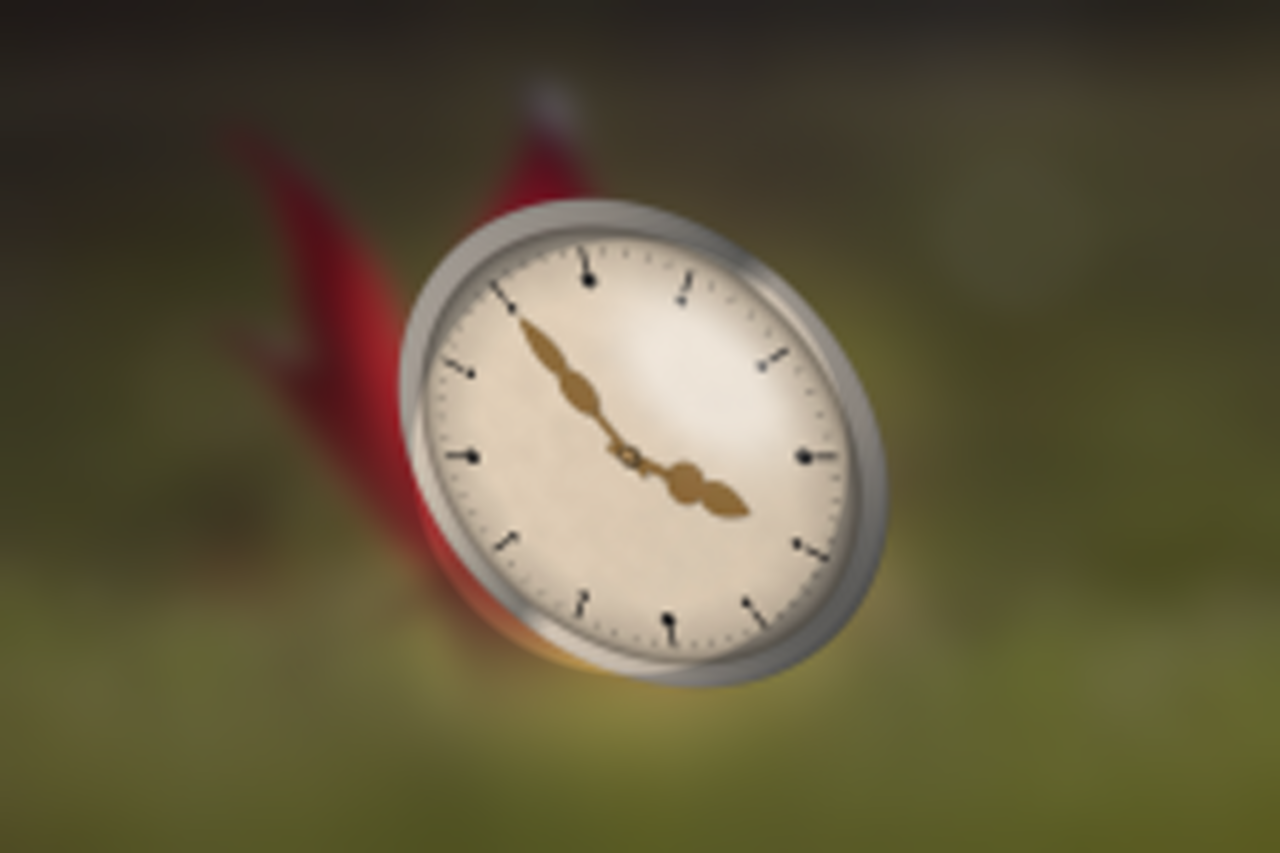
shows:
3,55
